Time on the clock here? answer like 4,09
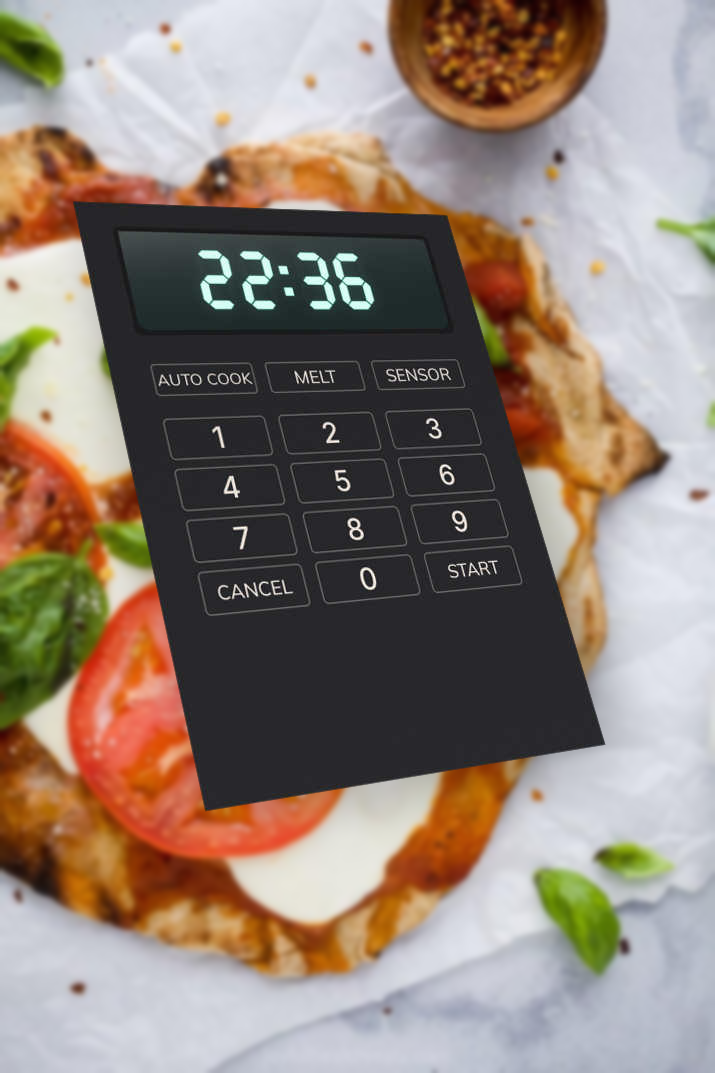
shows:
22,36
